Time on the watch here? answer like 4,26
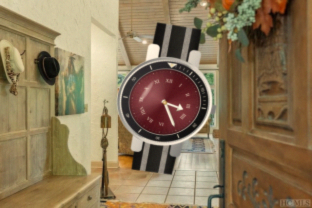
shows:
3,25
